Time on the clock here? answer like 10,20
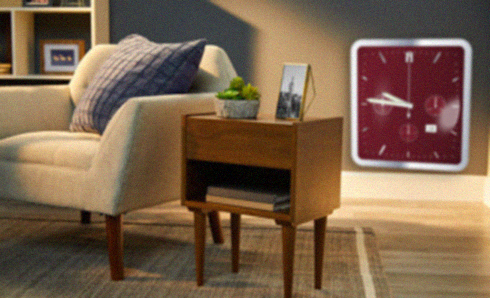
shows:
9,46
